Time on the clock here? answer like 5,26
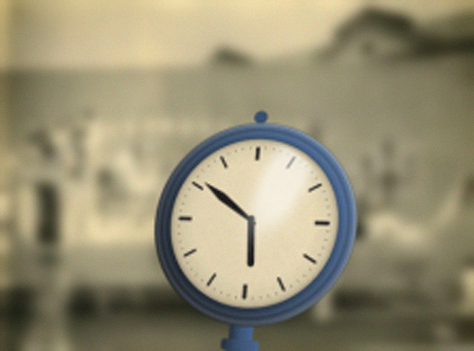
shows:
5,51
